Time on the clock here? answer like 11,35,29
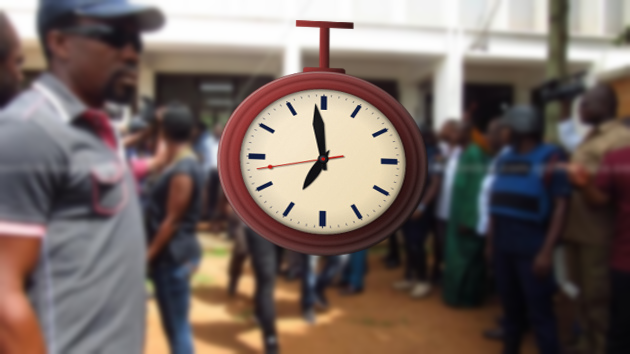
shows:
6,58,43
